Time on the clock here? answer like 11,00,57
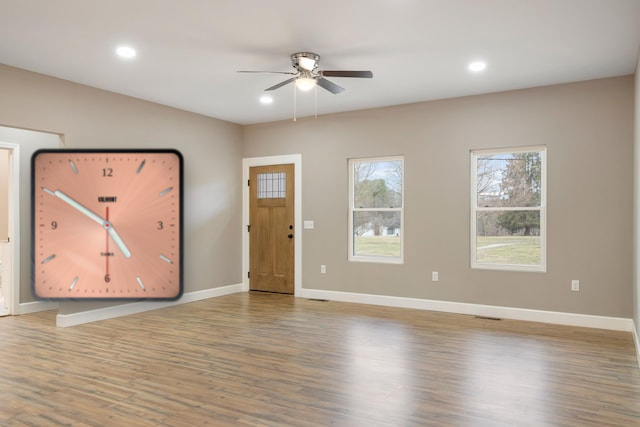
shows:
4,50,30
